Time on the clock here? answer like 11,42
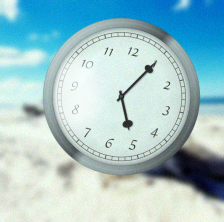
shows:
5,05
